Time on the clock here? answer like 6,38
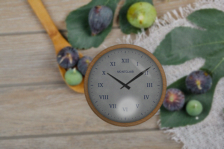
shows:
10,09
